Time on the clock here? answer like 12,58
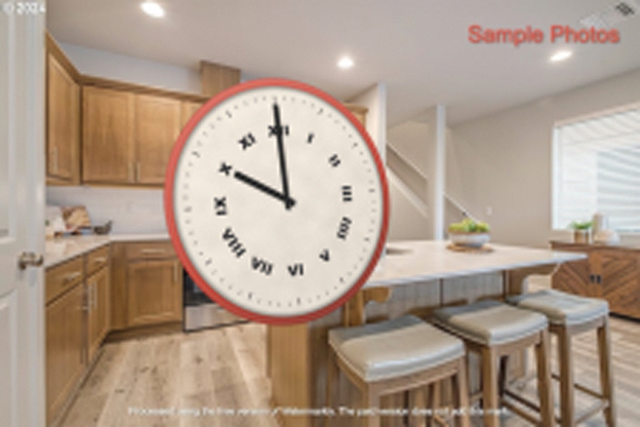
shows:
10,00
